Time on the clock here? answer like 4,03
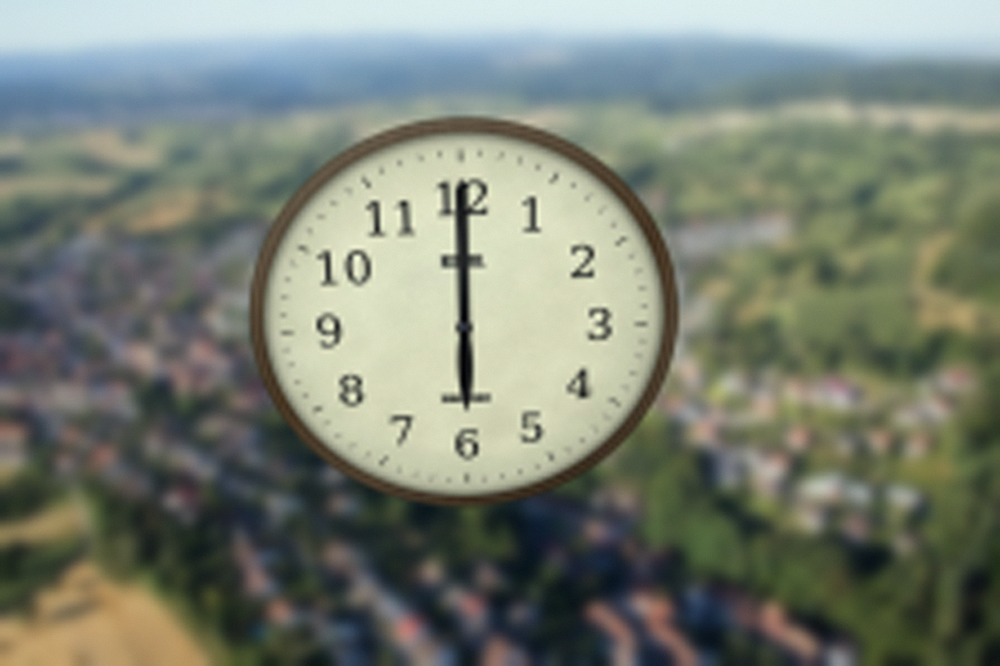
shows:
6,00
